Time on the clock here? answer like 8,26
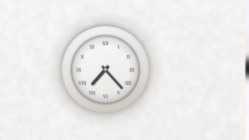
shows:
7,23
